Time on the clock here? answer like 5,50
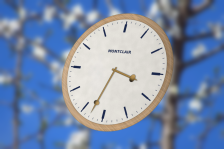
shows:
3,33
